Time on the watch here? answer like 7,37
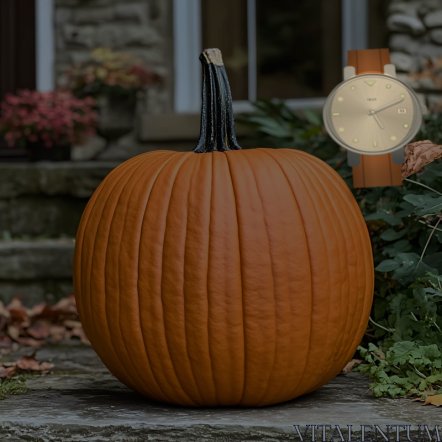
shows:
5,11
